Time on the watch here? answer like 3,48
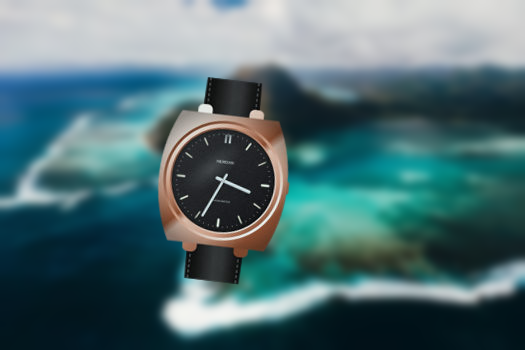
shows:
3,34
